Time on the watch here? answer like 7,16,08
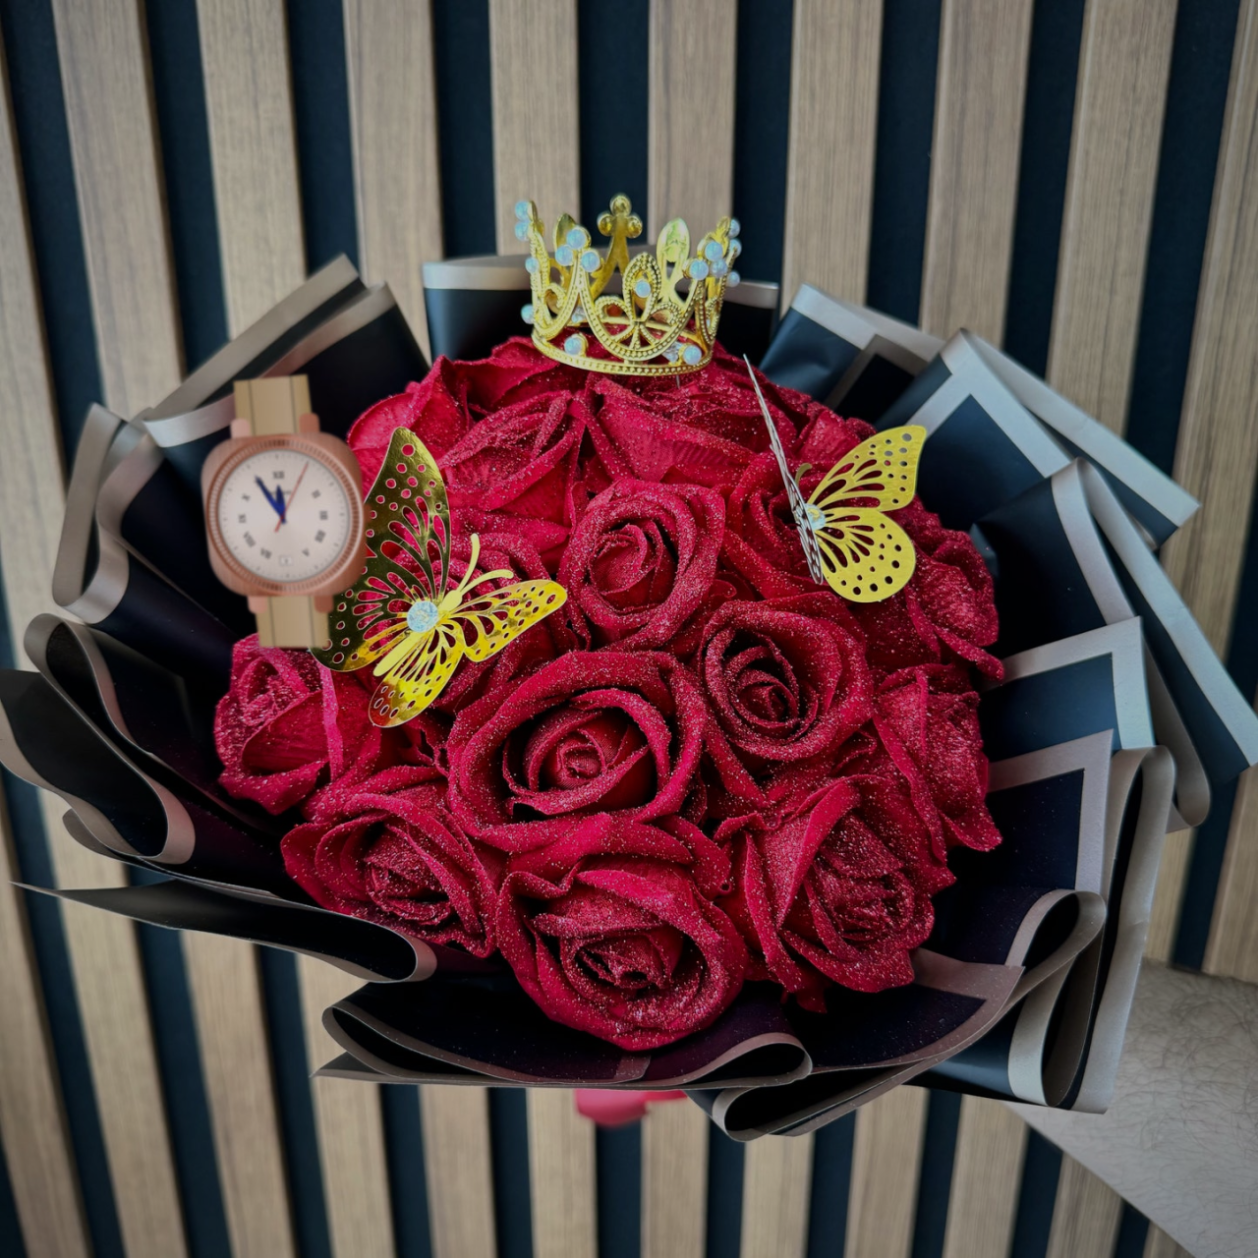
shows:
11,55,05
